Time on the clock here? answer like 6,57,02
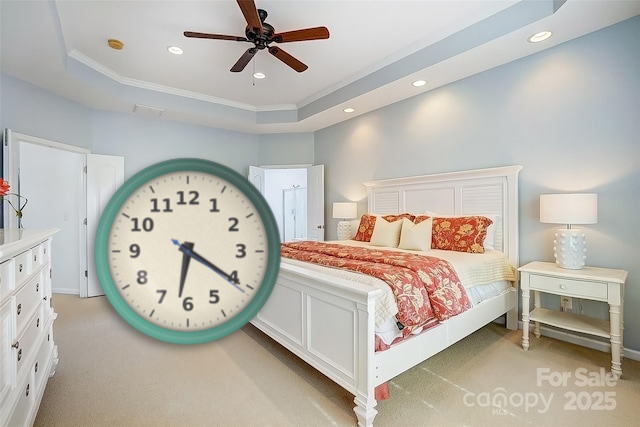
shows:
6,20,21
